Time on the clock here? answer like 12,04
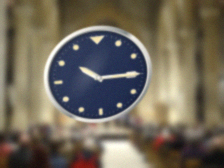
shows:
10,15
